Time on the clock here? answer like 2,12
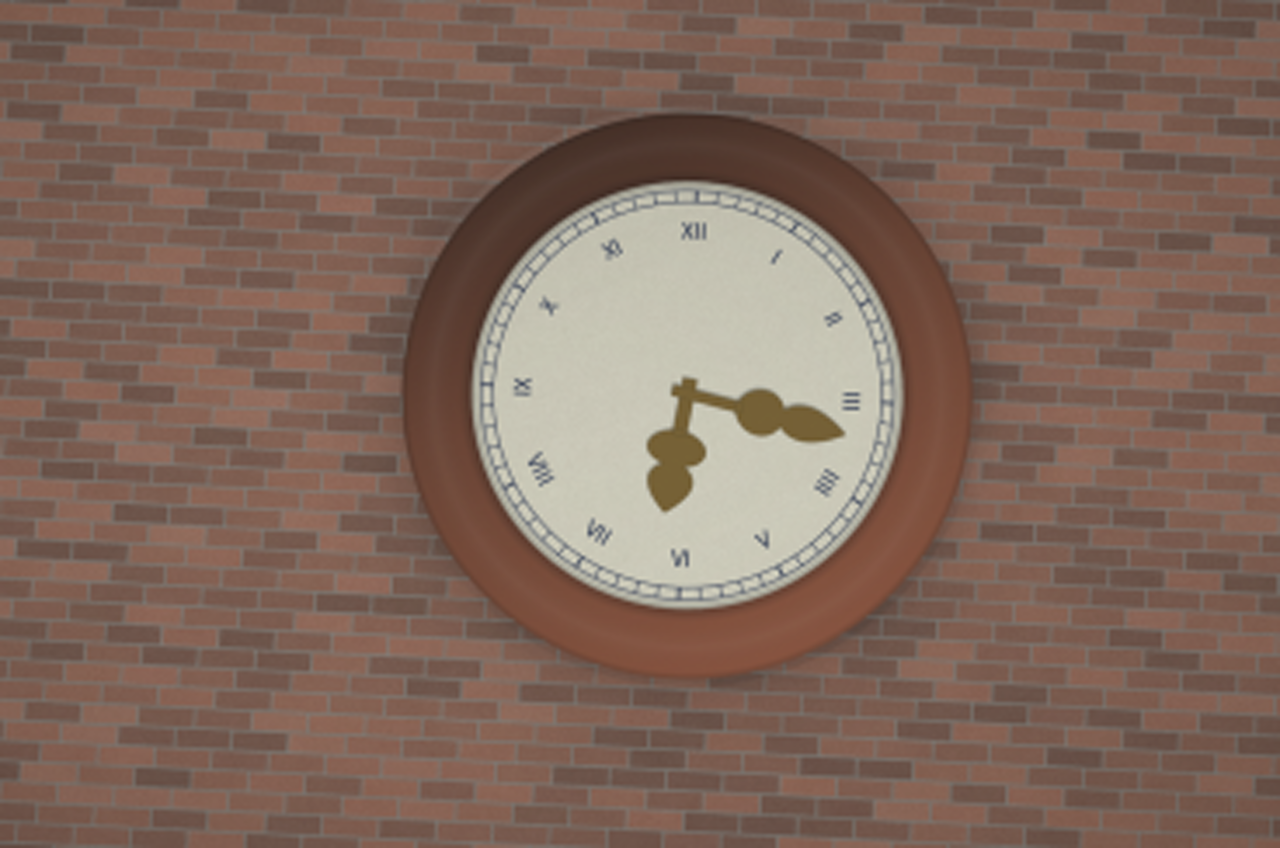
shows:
6,17
